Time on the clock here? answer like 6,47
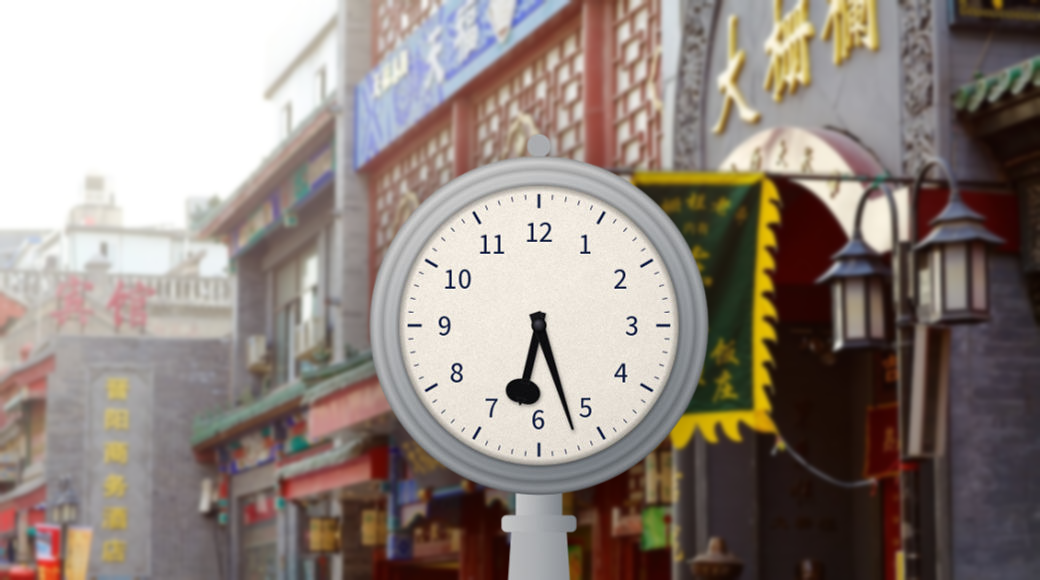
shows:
6,27
